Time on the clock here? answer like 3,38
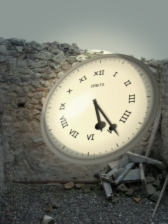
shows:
5,24
